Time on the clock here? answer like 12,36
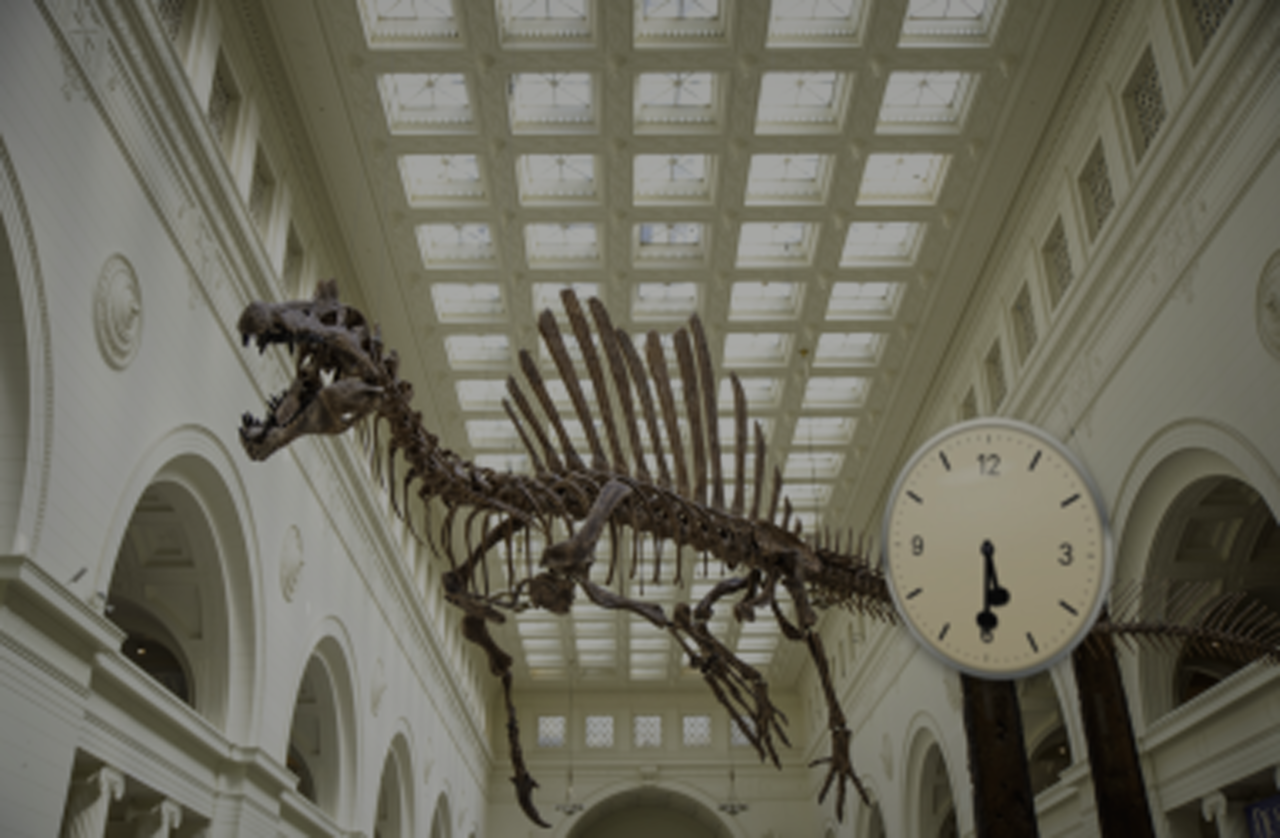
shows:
5,30
